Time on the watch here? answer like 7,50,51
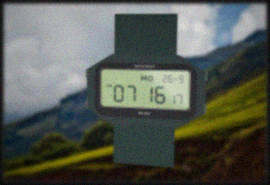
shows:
7,16,17
